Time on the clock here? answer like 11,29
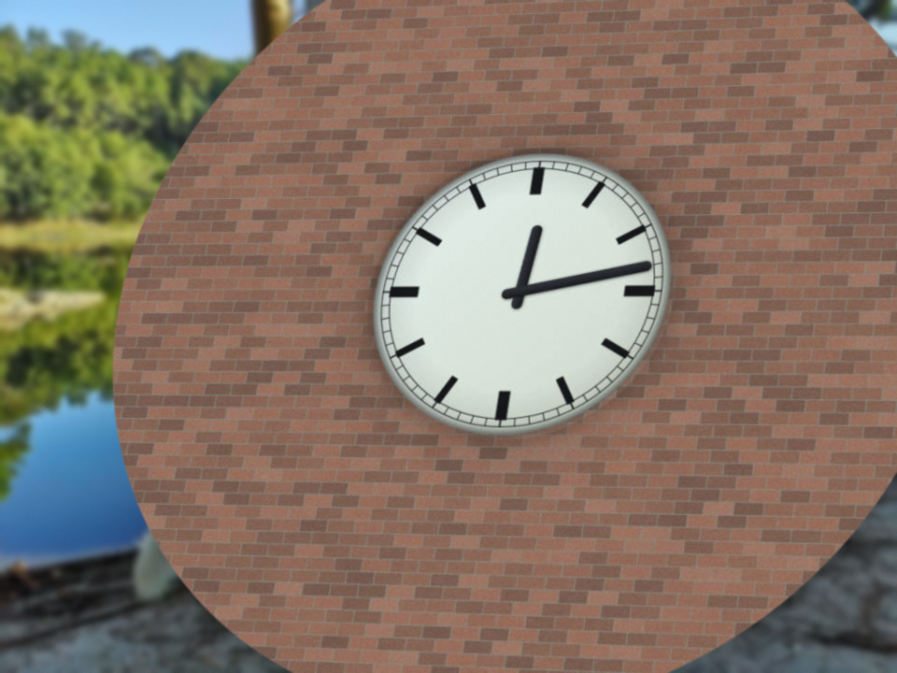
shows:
12,13
